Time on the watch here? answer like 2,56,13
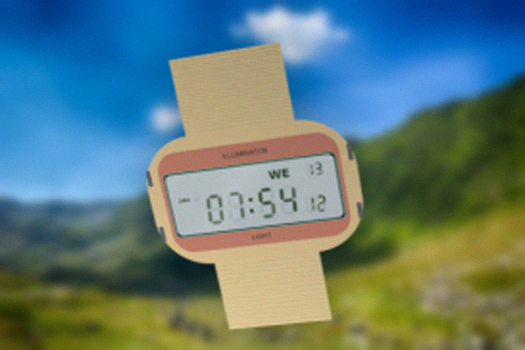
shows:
7,54,12
